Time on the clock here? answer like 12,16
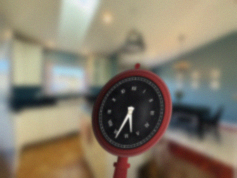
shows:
5,34
